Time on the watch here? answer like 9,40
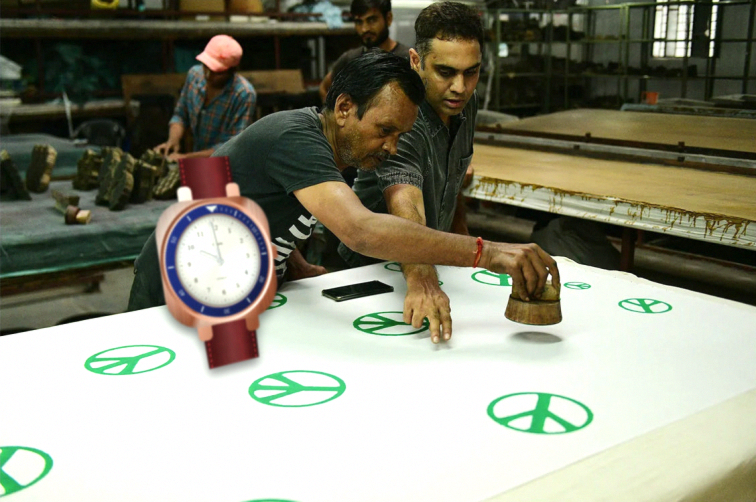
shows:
9,59
